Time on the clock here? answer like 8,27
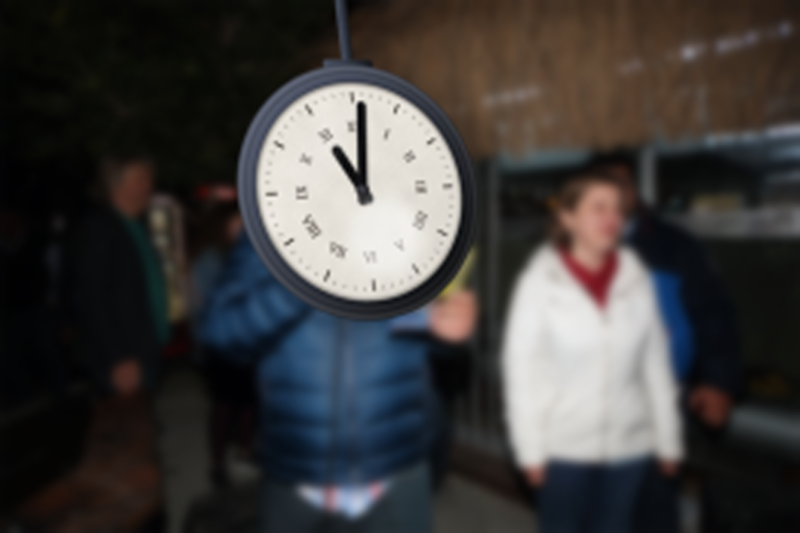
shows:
11,01
